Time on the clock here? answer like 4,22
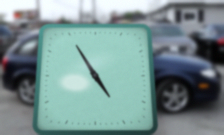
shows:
4,55
